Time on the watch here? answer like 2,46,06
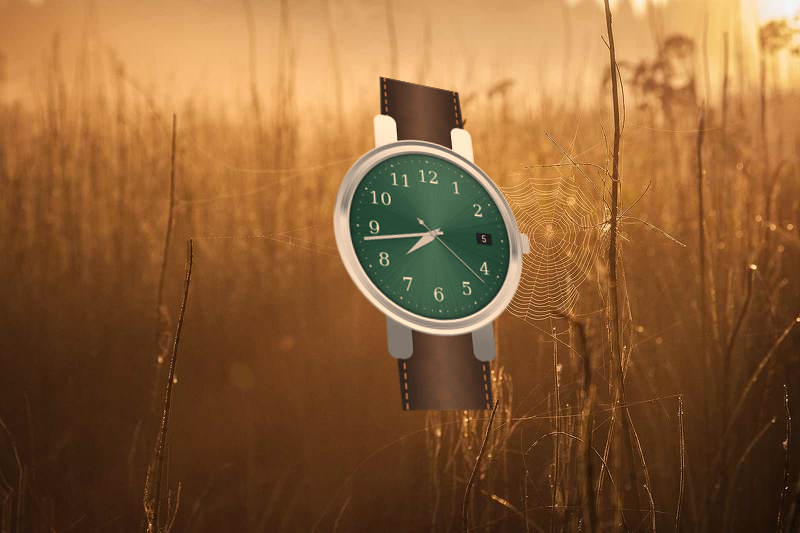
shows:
7,43,22
